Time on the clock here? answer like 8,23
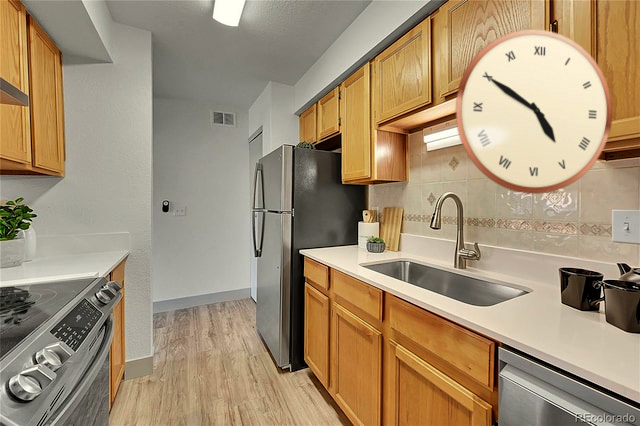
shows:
4,50
